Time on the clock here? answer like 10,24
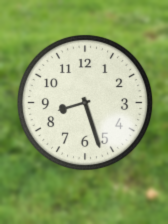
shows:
8,27
